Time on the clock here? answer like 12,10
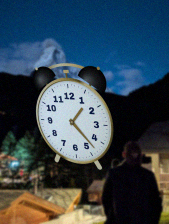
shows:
1,23
